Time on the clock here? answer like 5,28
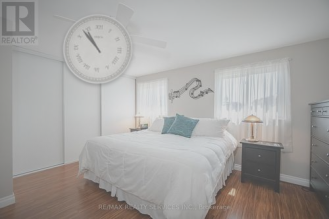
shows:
10,53
